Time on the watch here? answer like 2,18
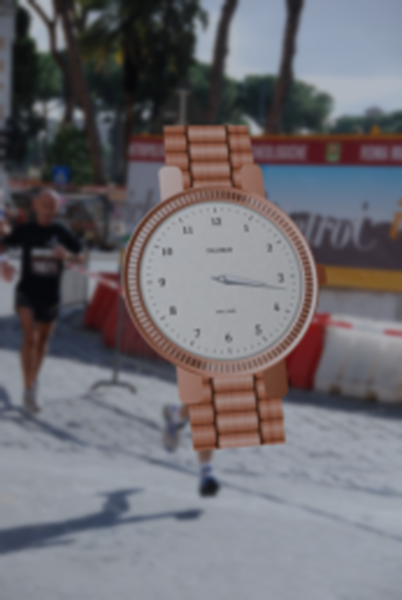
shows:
3,17
